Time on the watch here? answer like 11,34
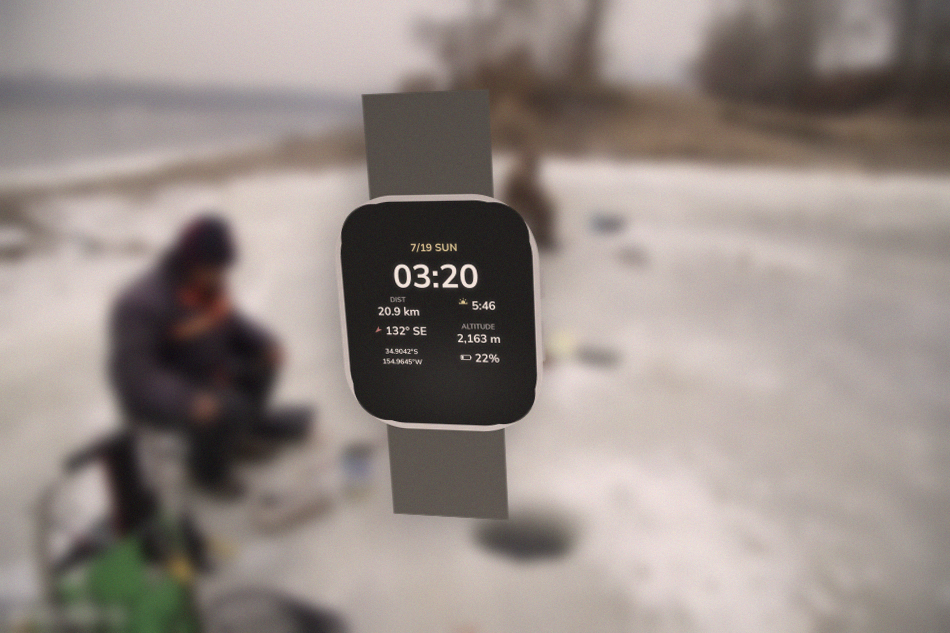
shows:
3,20
